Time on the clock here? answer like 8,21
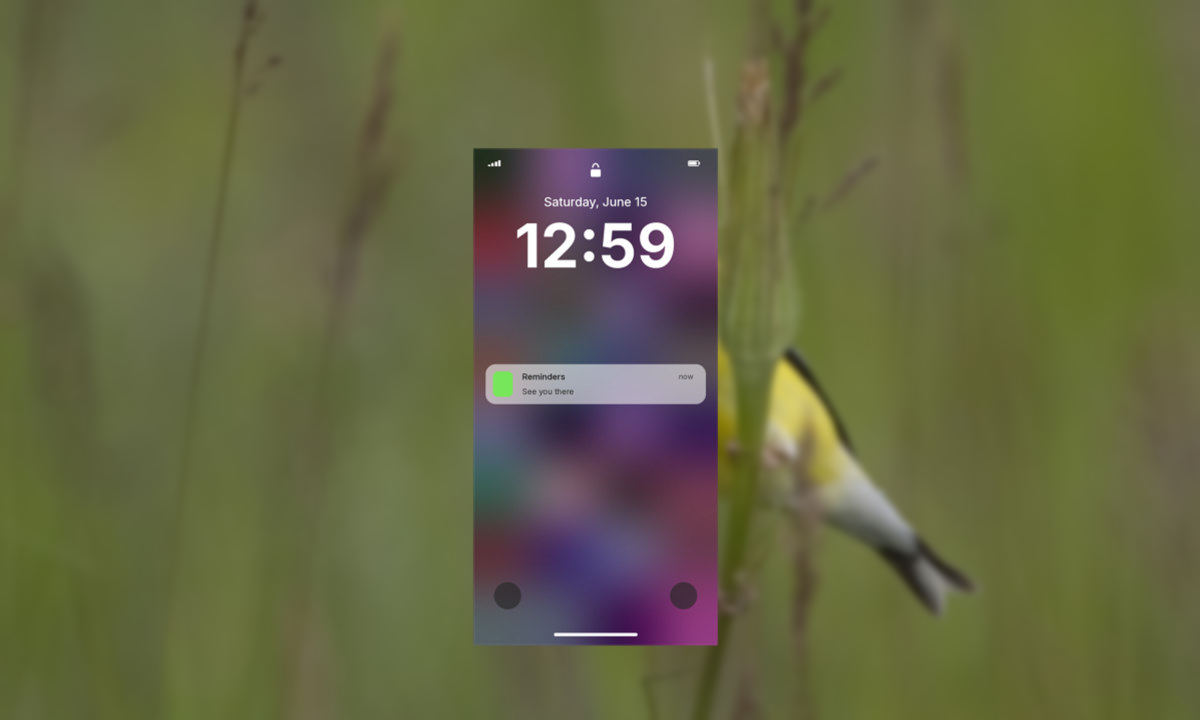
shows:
12,59
